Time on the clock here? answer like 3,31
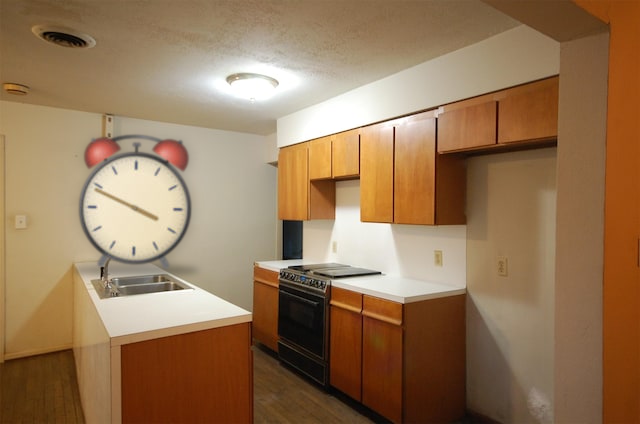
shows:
3,49
